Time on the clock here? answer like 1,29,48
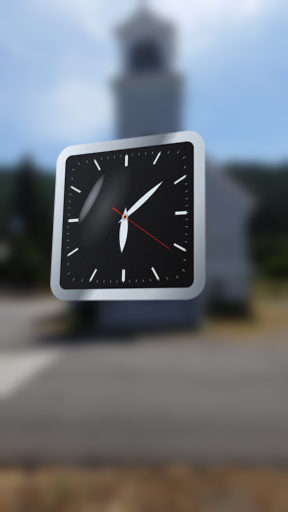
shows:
6,08,21
